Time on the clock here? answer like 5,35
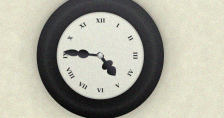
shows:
4,46
